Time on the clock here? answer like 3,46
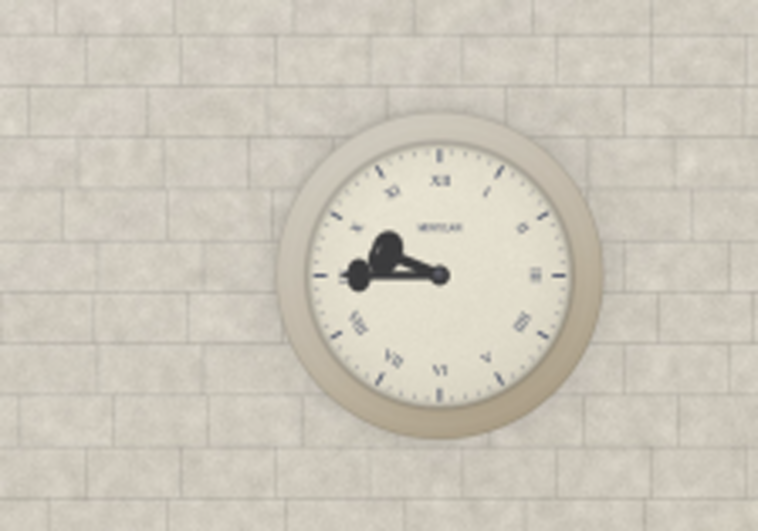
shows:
9,45
